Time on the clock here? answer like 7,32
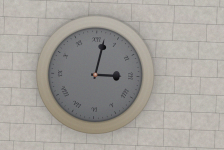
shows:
3,02
